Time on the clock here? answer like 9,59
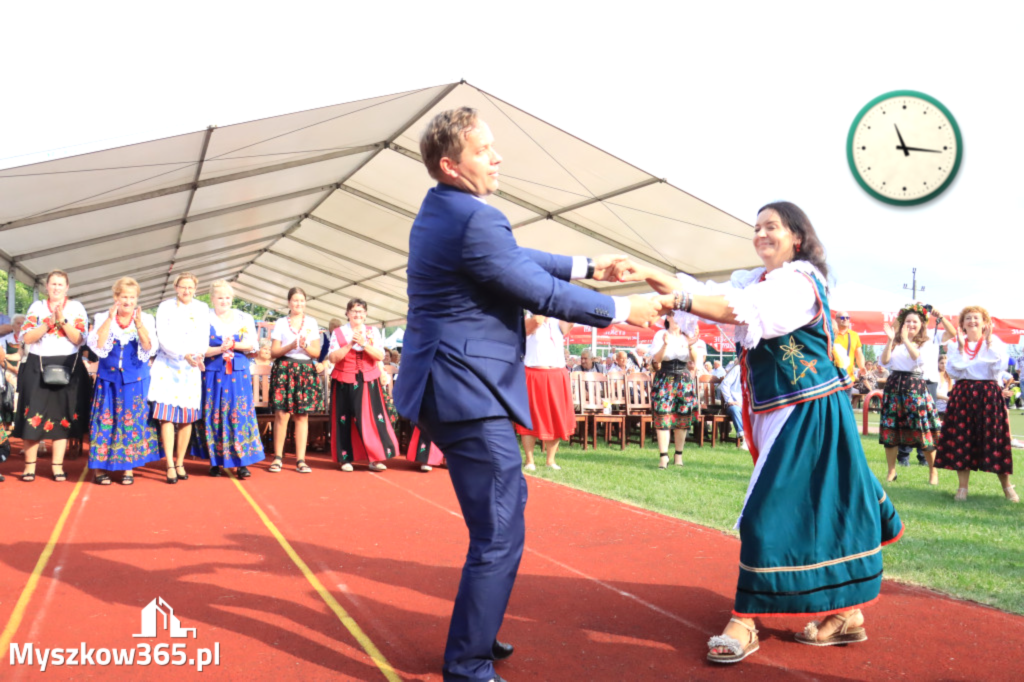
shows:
11,16
